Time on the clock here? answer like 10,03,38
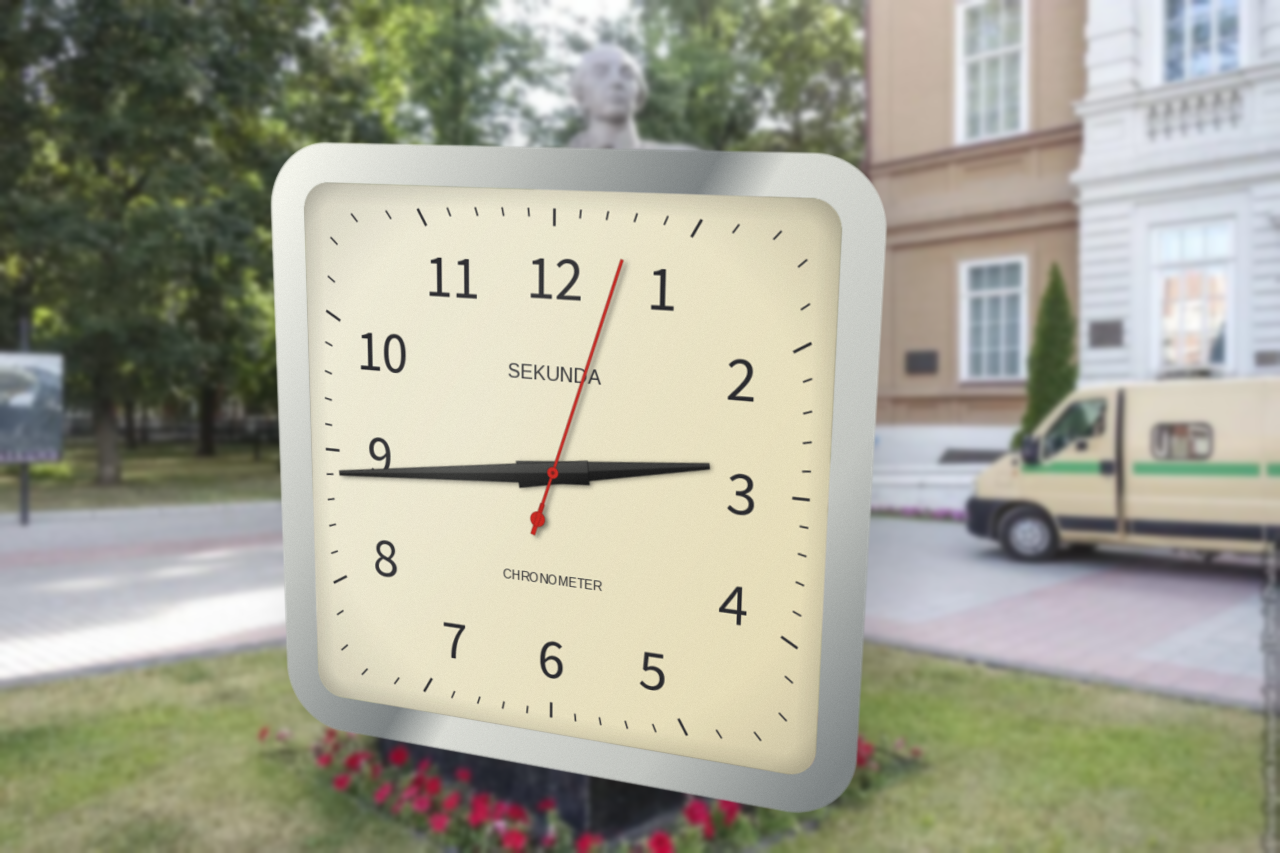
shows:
2,44,03
